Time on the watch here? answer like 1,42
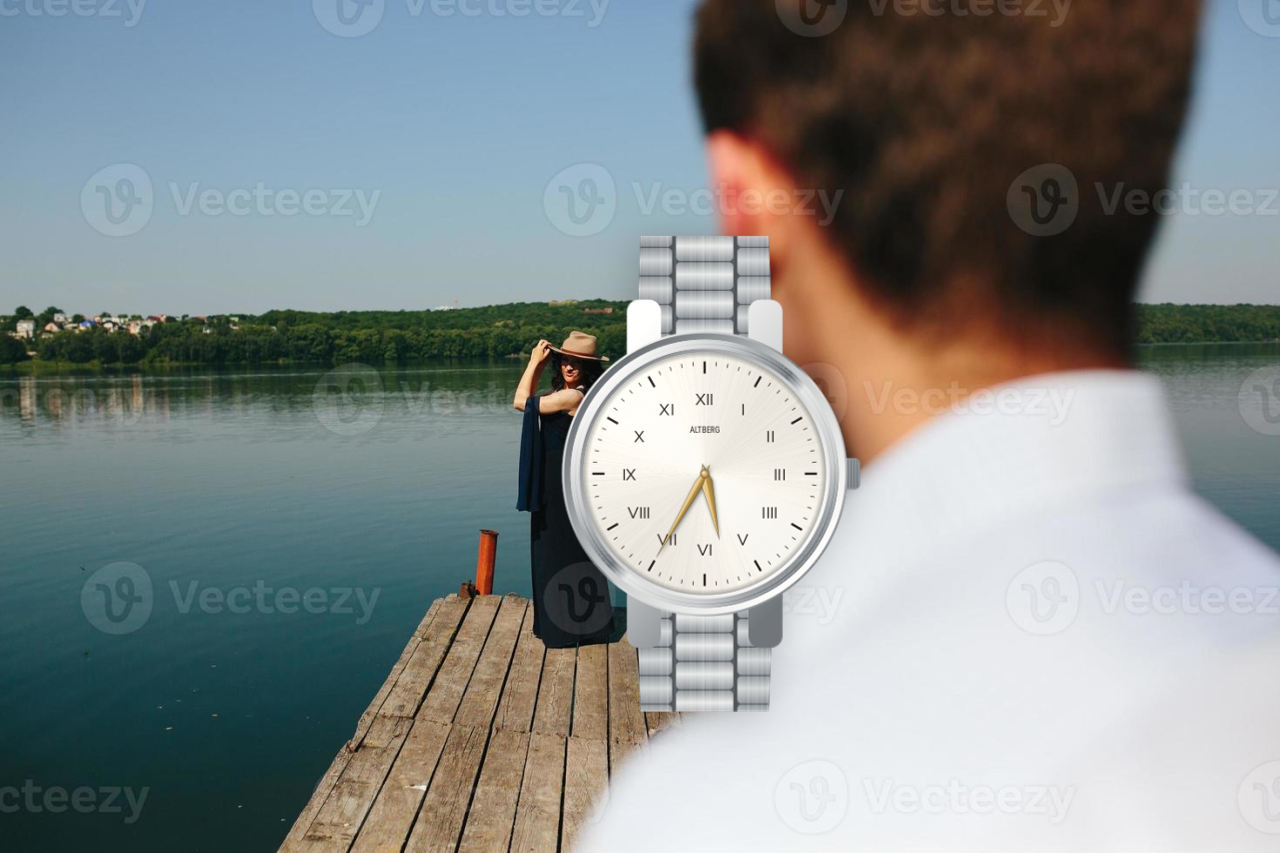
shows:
5,35
